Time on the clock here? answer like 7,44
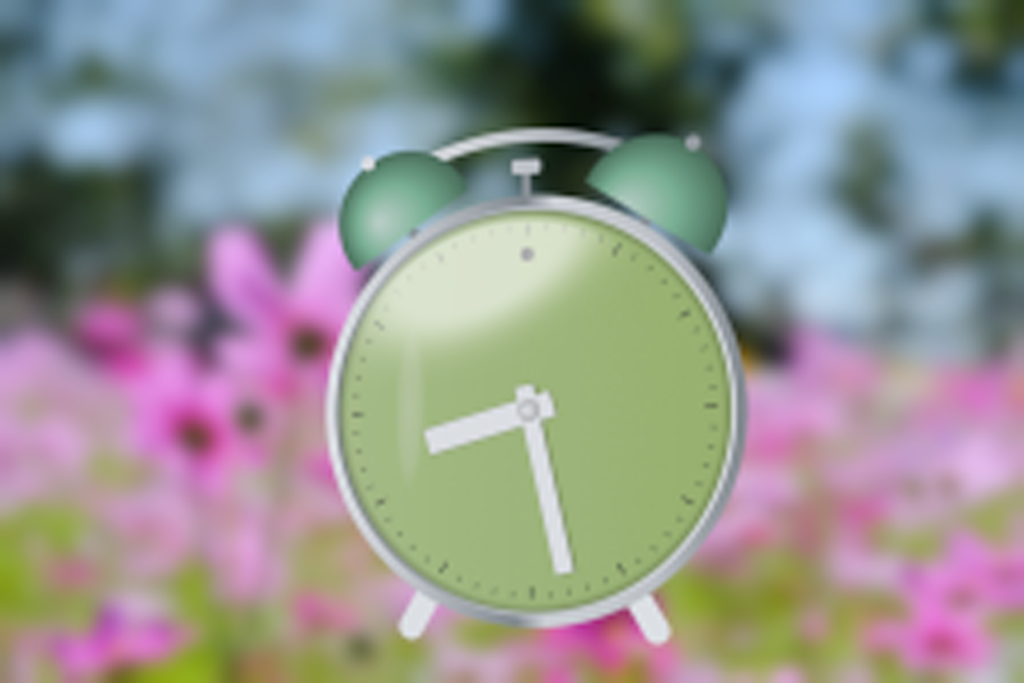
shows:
8,28
